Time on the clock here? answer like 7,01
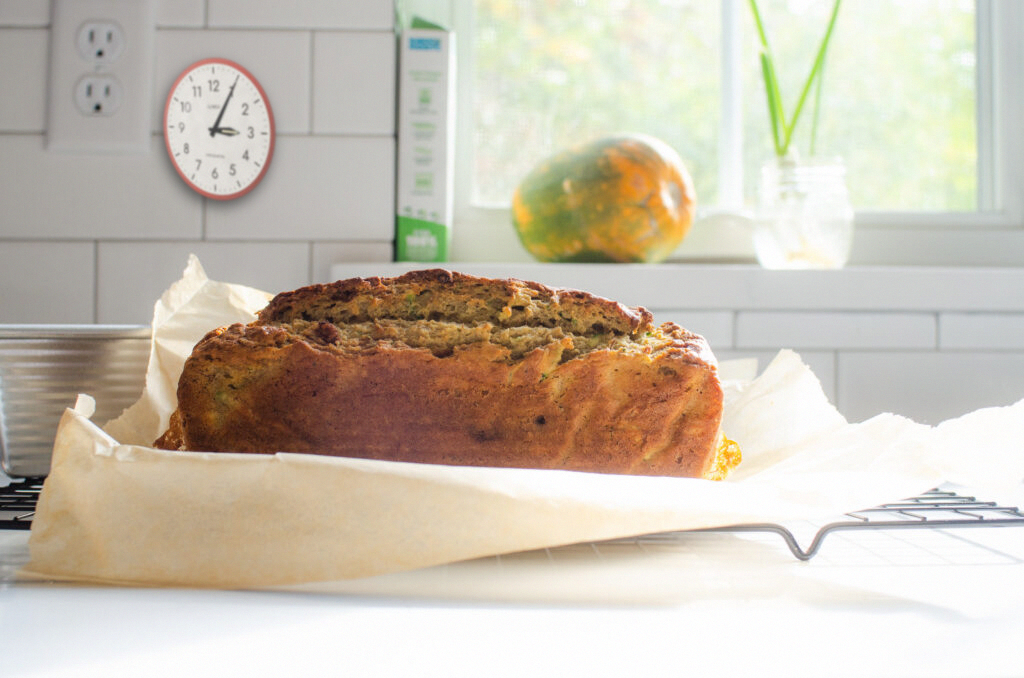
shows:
3,05
